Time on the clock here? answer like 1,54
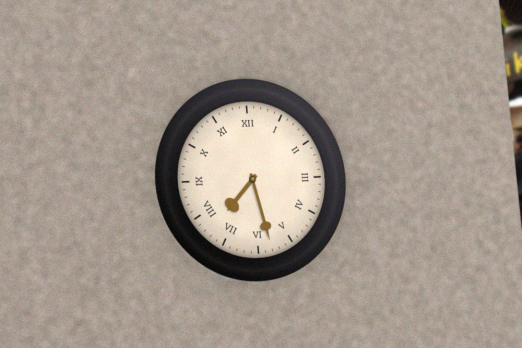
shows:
7,28
